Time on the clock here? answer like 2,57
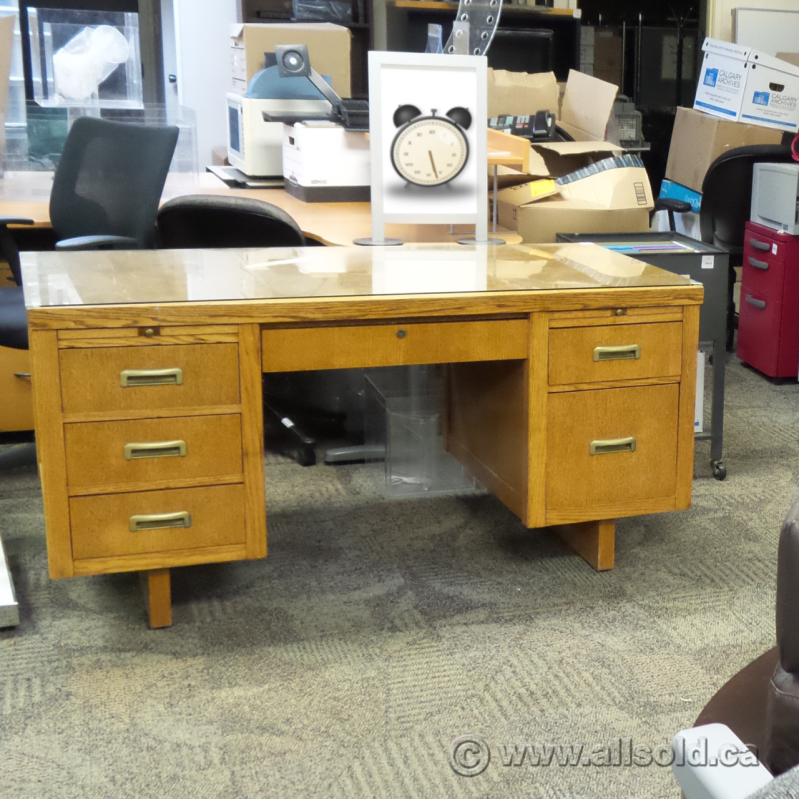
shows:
5,27
